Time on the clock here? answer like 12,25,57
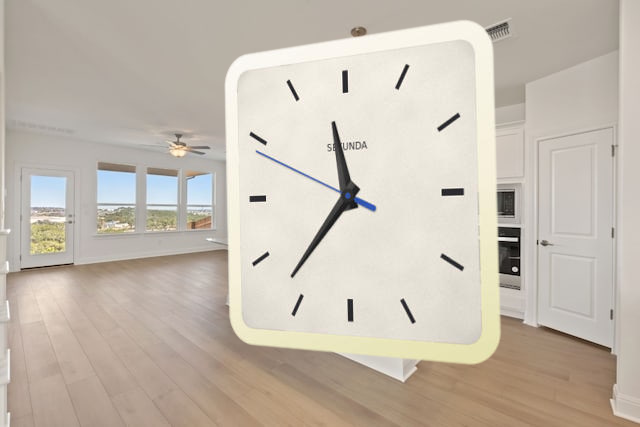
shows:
11,36,49
